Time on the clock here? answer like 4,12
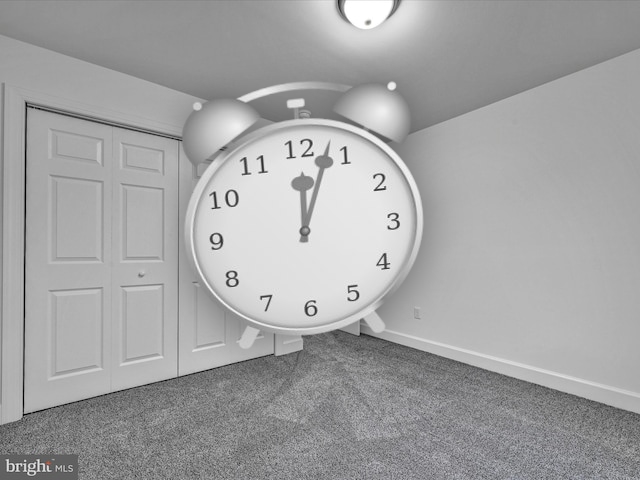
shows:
12,03
